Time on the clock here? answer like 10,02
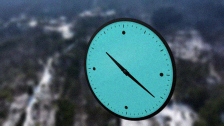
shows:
10,21
